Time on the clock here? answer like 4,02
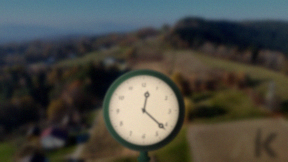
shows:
12,22
